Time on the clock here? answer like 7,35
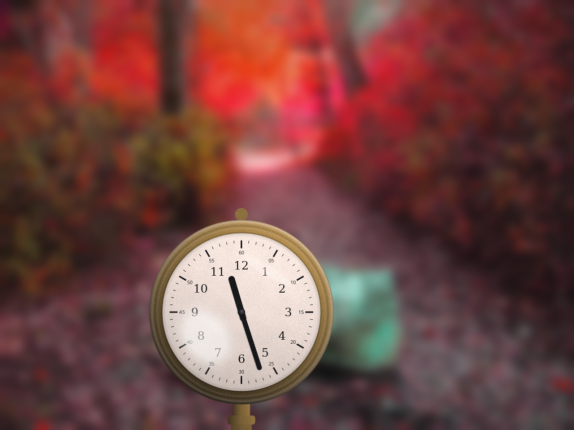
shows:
11,27
